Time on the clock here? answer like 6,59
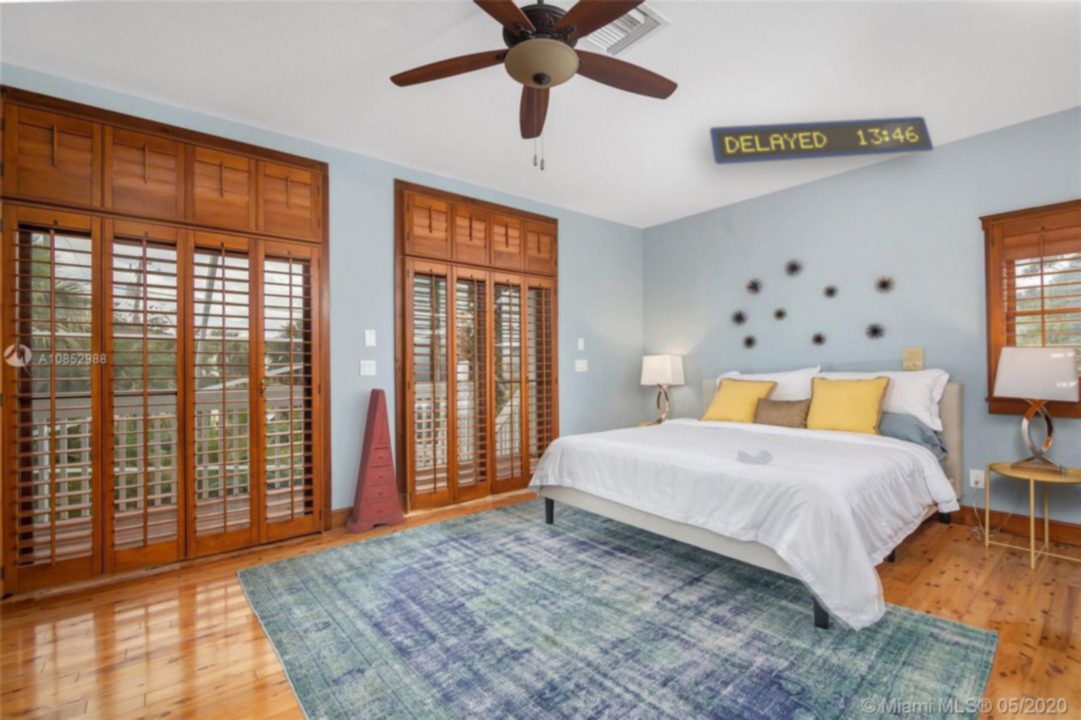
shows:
13,46
